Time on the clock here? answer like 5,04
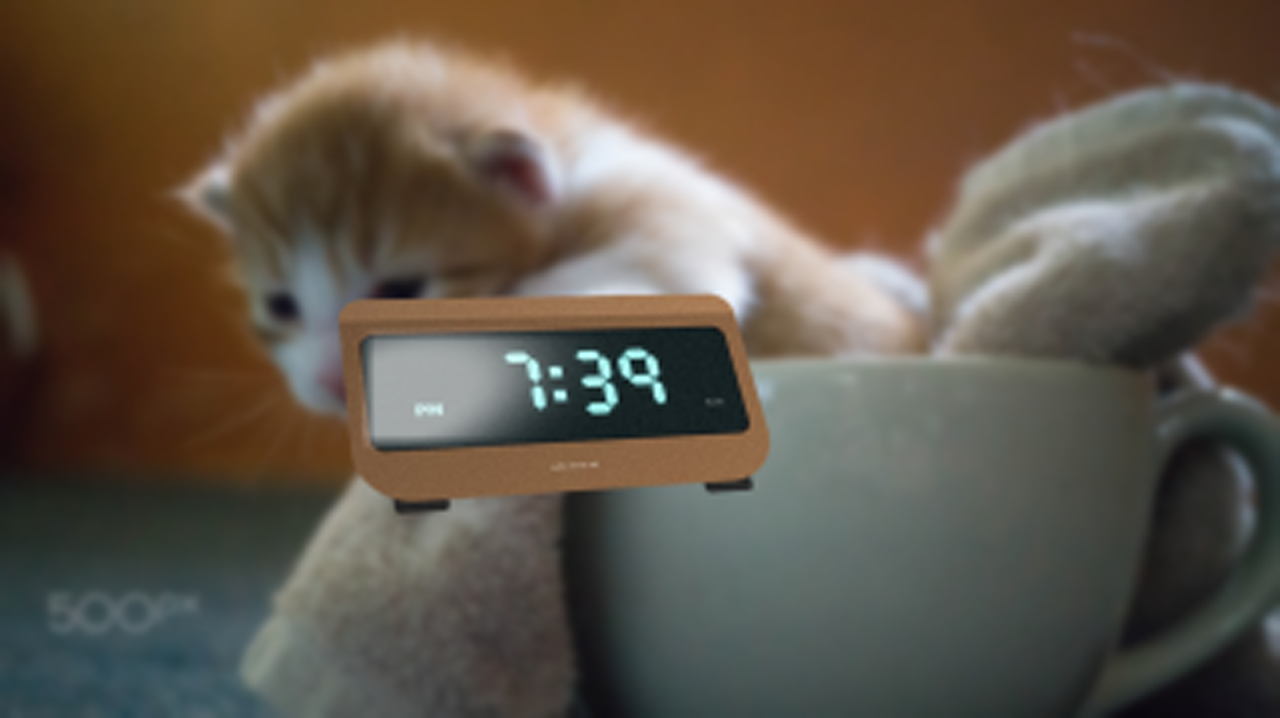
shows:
7,39
